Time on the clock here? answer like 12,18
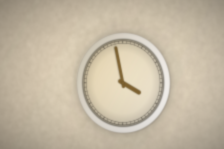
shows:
3,58
